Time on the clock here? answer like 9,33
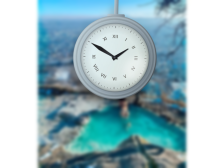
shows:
1,50
